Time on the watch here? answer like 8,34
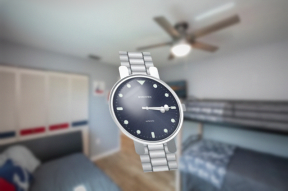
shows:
3,15
